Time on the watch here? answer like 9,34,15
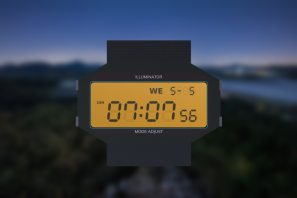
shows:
7,07,56
